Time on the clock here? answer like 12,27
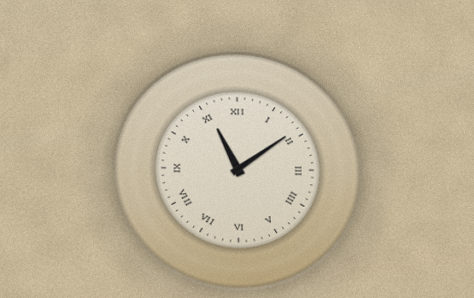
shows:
11,09
